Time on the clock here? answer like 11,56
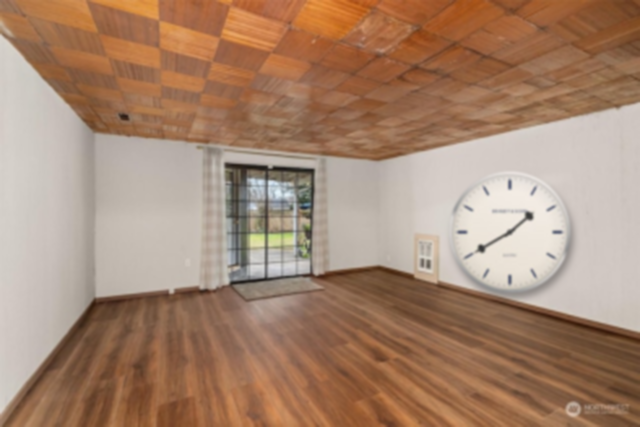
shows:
1,40
